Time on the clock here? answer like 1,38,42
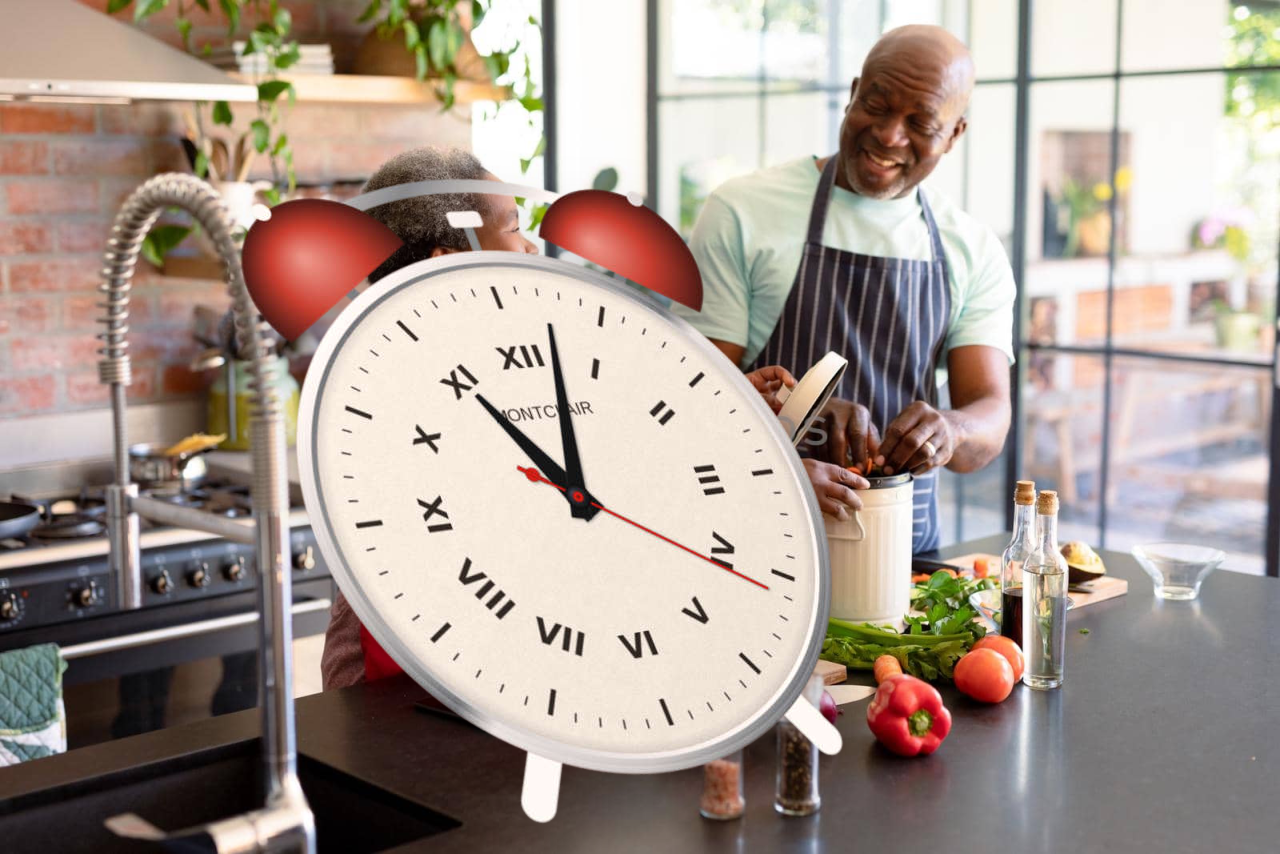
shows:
11,02,21
